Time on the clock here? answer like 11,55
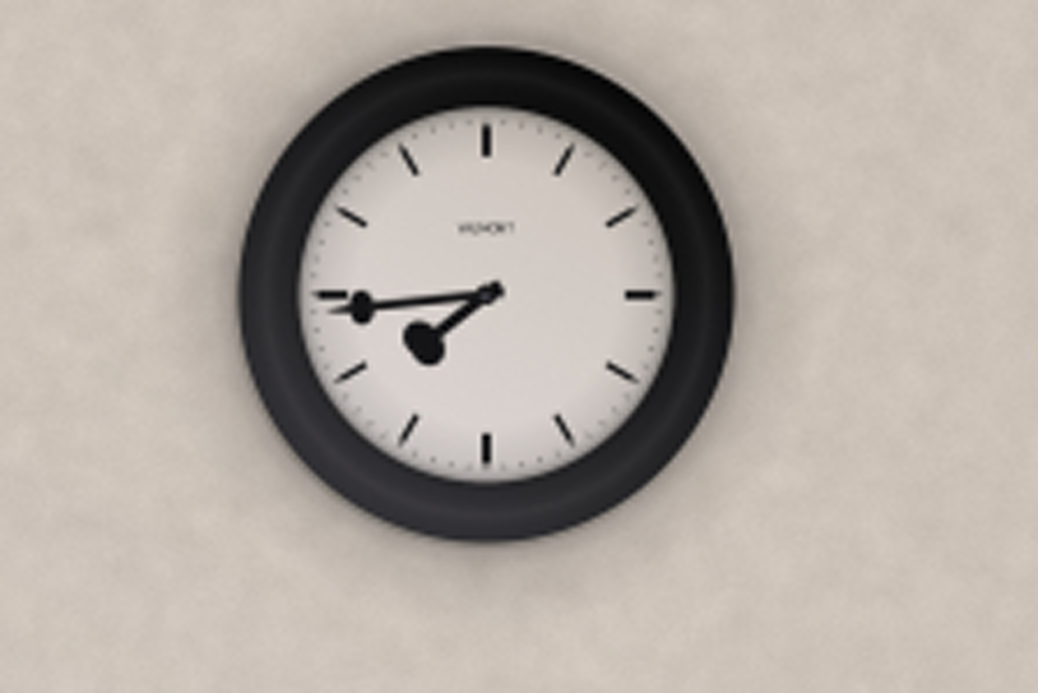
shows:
7,44
